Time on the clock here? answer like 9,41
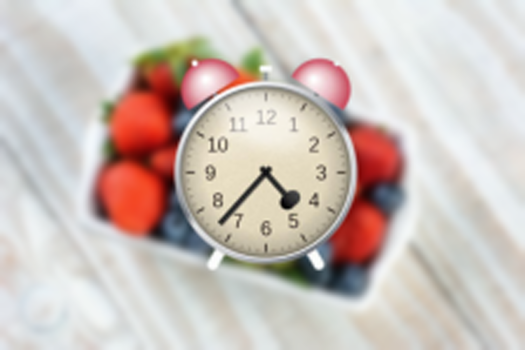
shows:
4,37
